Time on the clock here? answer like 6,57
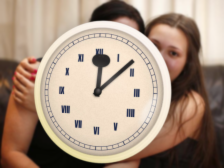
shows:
12,08
